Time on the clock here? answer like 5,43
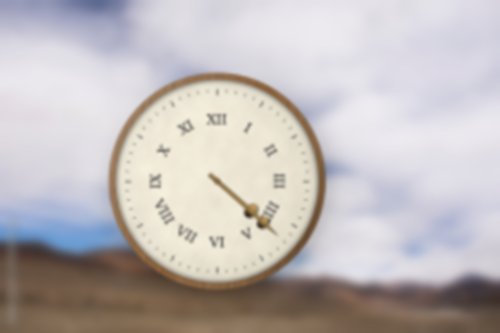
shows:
4,22
